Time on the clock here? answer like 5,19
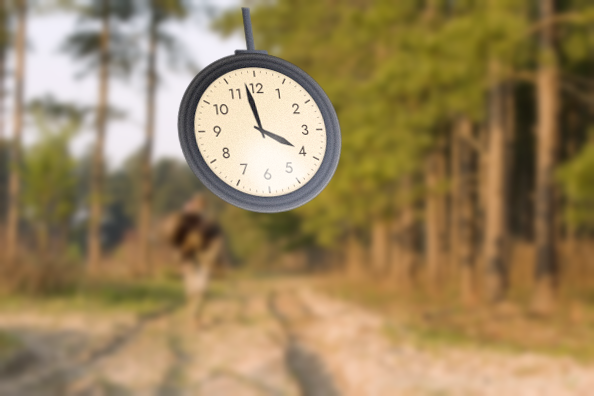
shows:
3,58
